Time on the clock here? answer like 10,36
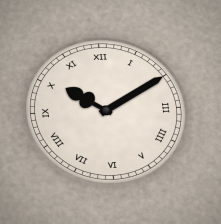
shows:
10,10
